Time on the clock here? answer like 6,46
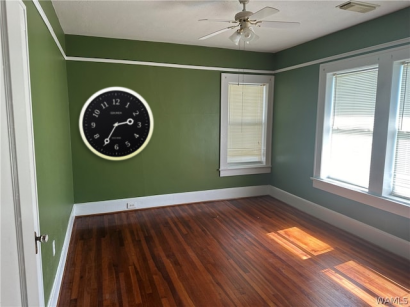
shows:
2,35
